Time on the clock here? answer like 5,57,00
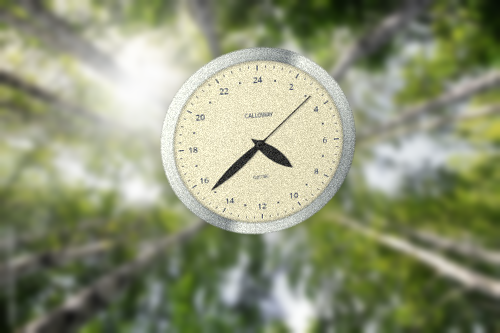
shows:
8,38,08
